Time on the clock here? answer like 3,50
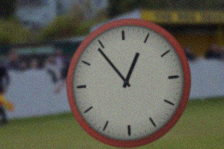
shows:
12,54
